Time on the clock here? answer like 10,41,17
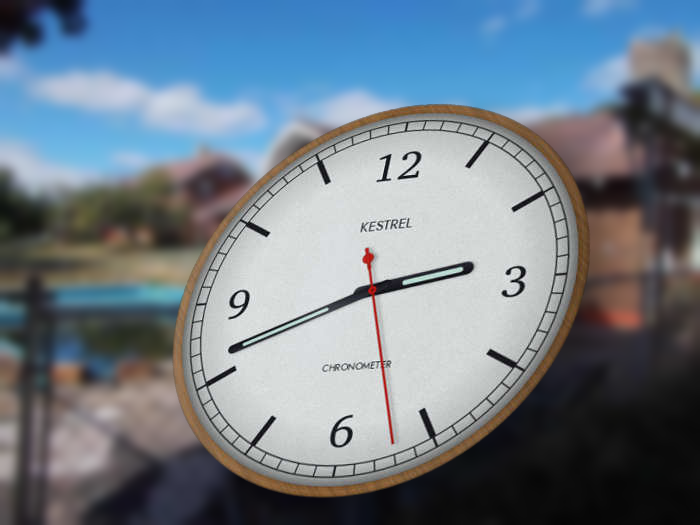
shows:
2,41,27
